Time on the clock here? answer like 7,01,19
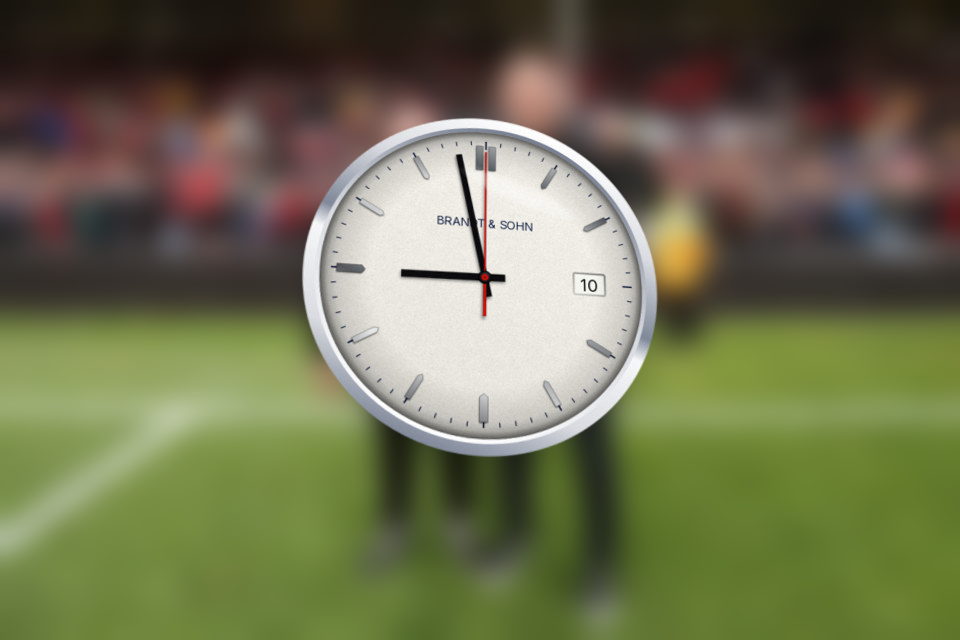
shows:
8,58,00
